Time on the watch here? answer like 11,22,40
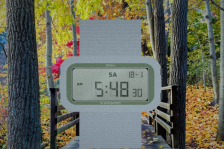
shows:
5,48,30
